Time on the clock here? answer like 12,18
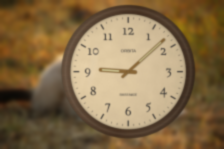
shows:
9,08
